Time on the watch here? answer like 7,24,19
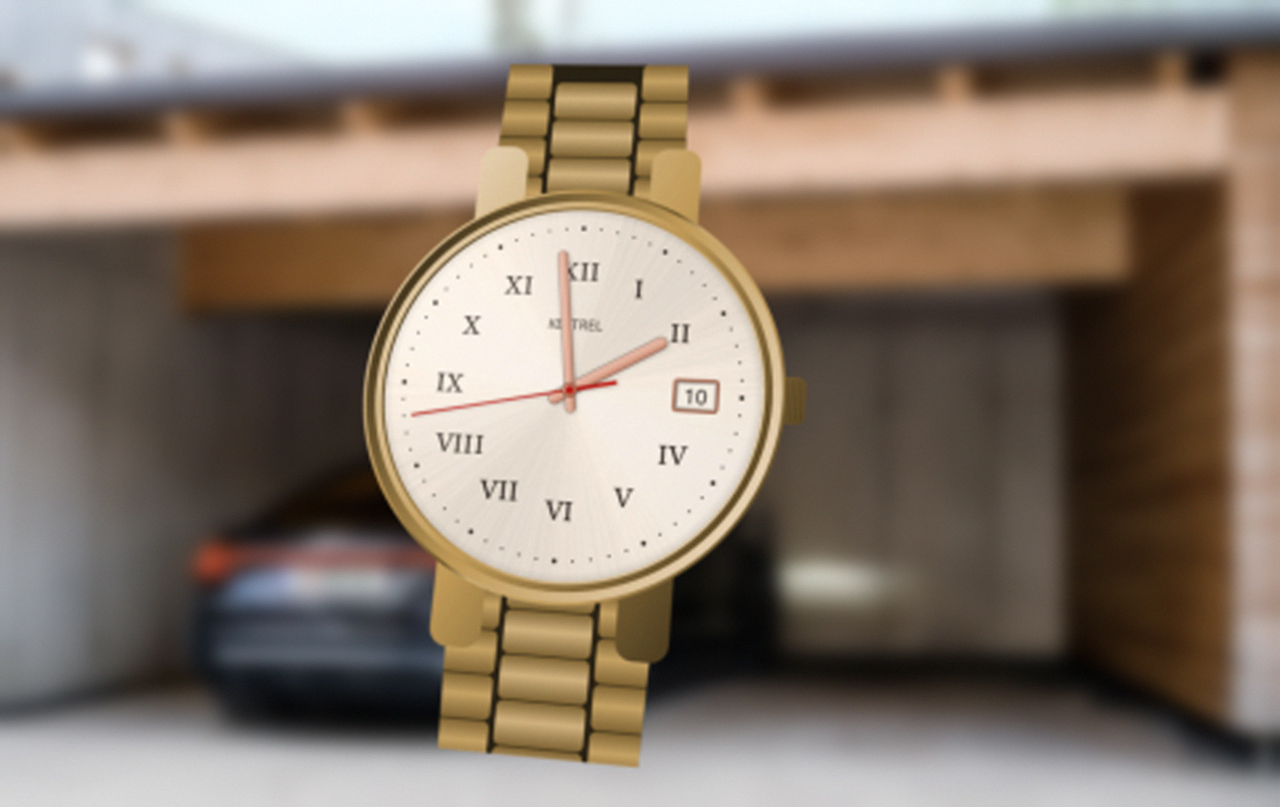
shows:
1,58,43
